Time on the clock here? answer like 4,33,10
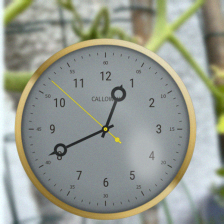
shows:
12,40,52
